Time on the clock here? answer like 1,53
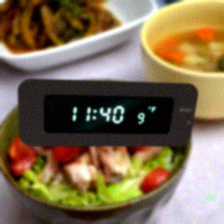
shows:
11,40
